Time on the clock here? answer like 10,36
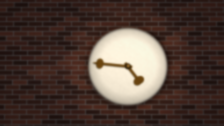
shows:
4,46
